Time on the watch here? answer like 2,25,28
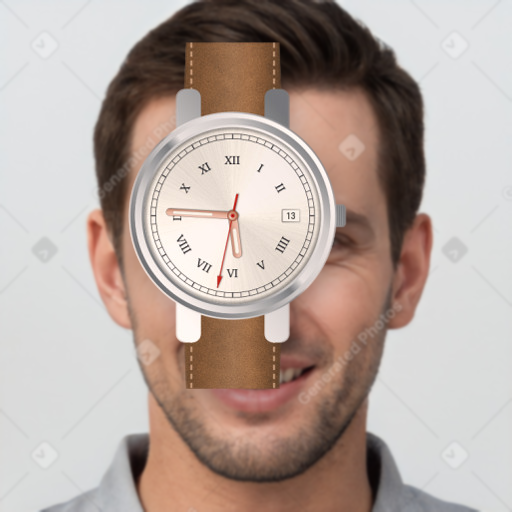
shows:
5,45,32
